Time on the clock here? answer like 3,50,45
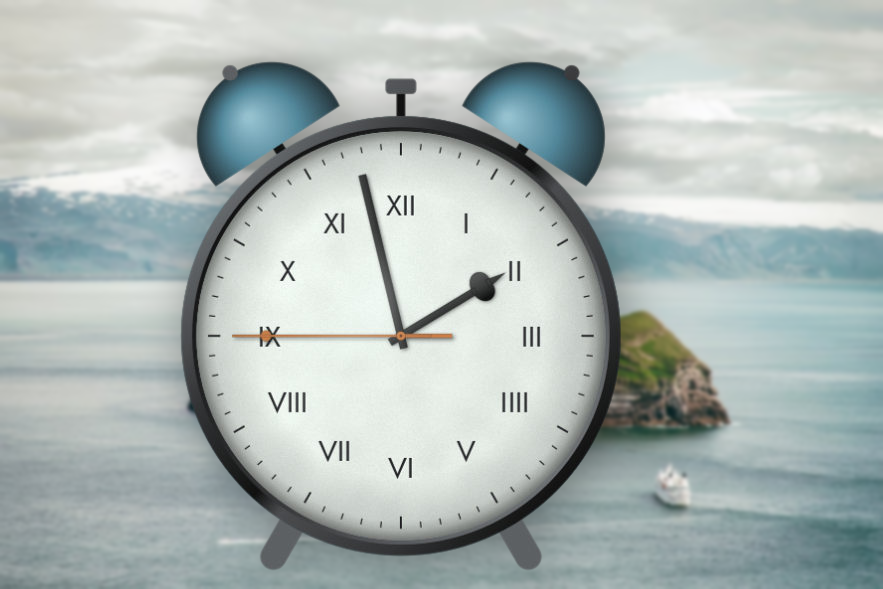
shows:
1,57,45
